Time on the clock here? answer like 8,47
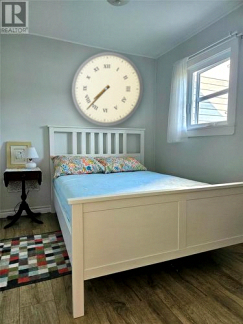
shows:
7,37
